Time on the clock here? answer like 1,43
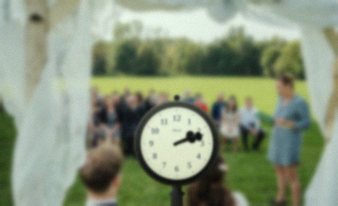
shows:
2,12
